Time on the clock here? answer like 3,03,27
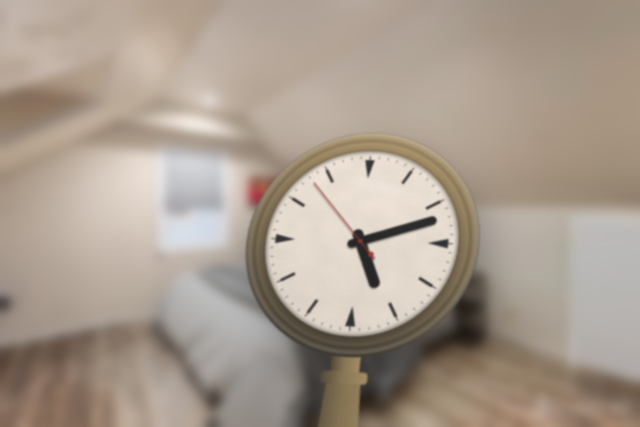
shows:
5,11,53
